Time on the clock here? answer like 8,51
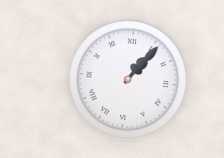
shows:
1,06
